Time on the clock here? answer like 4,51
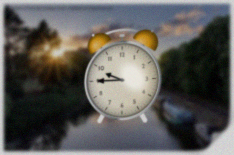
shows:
9,45
